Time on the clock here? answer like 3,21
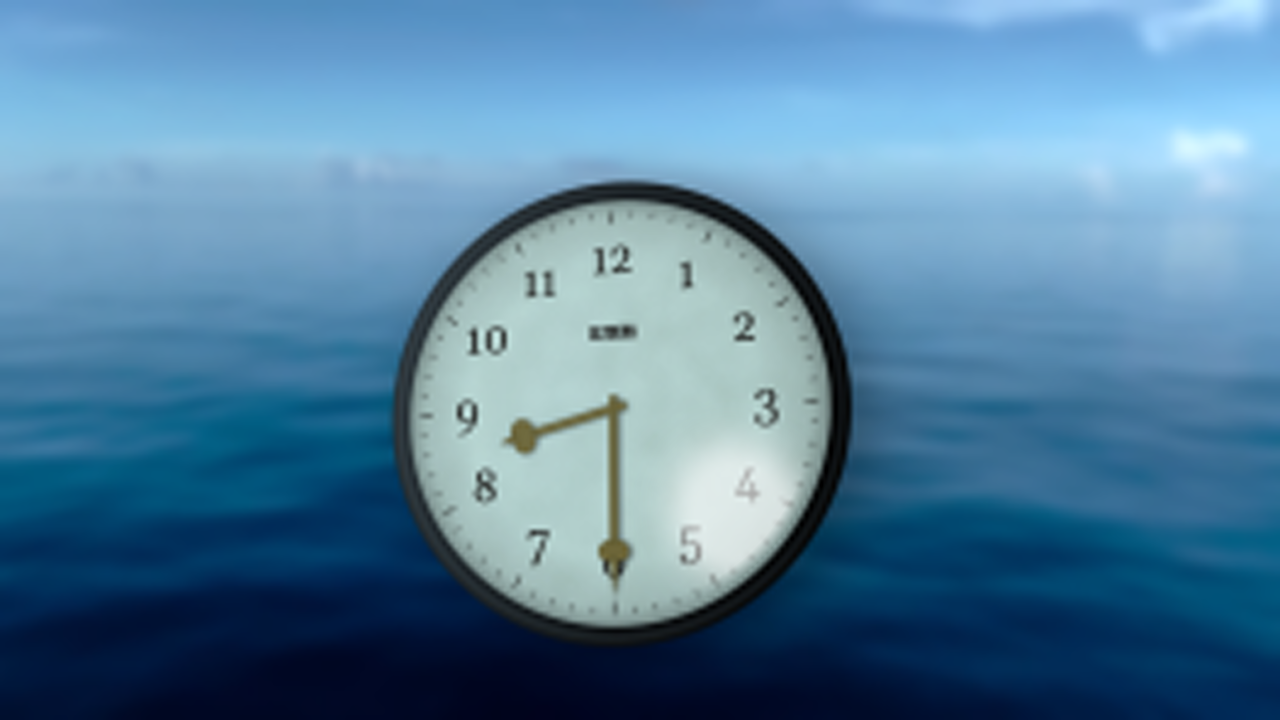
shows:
8,30
